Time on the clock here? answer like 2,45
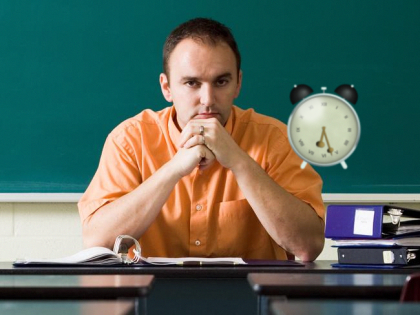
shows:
6,27
